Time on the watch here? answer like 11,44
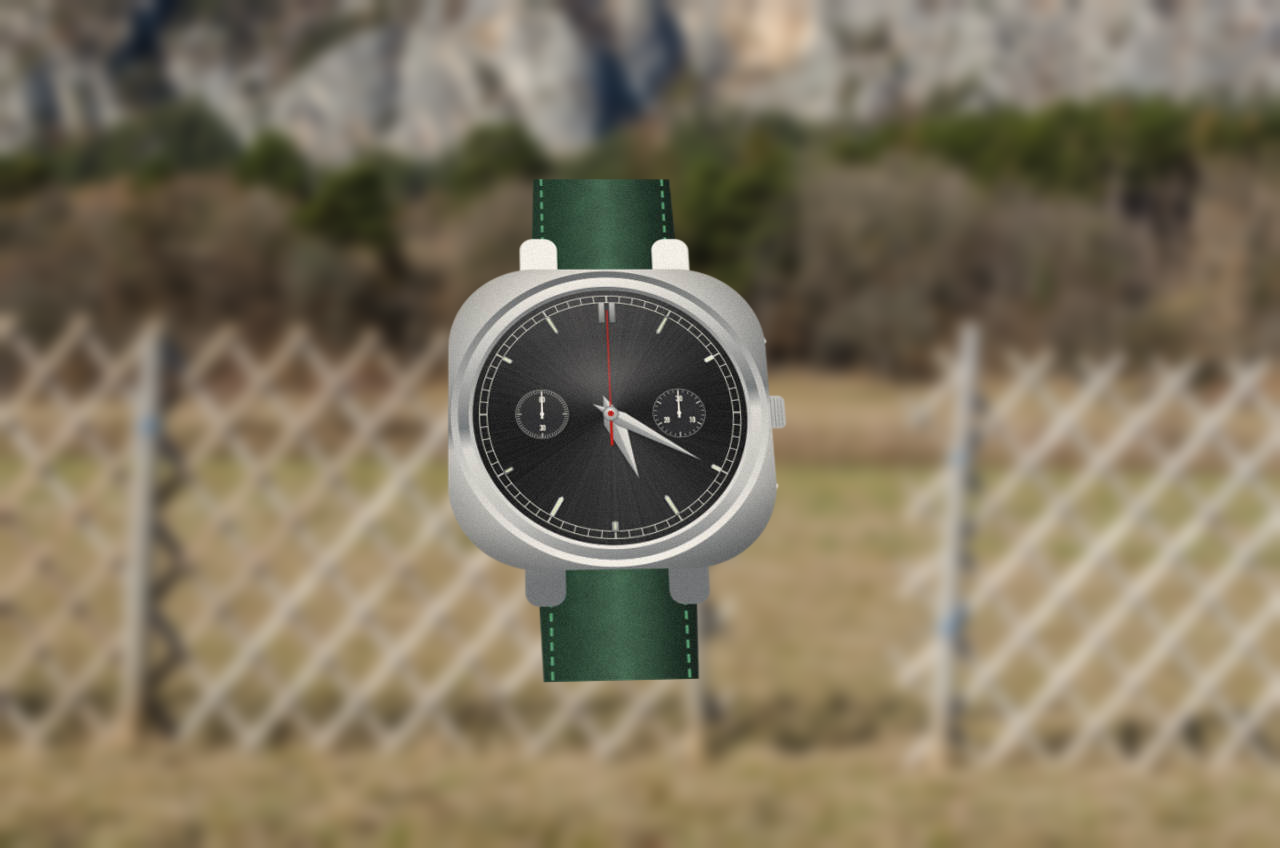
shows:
5,20
